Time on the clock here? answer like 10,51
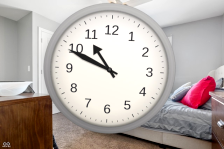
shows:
10,49
